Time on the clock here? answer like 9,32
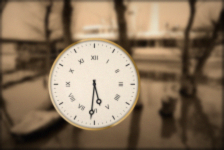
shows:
5,31
